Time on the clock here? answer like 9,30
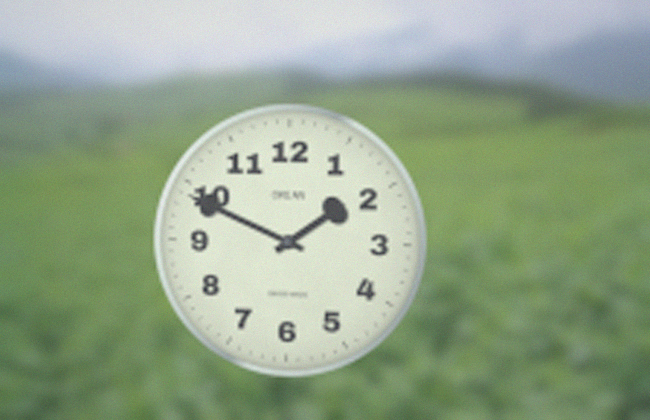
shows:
1,49
